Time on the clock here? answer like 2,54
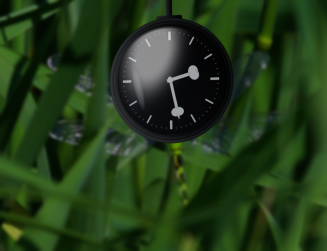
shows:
2,28
